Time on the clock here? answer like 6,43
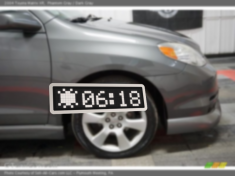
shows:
6,18
